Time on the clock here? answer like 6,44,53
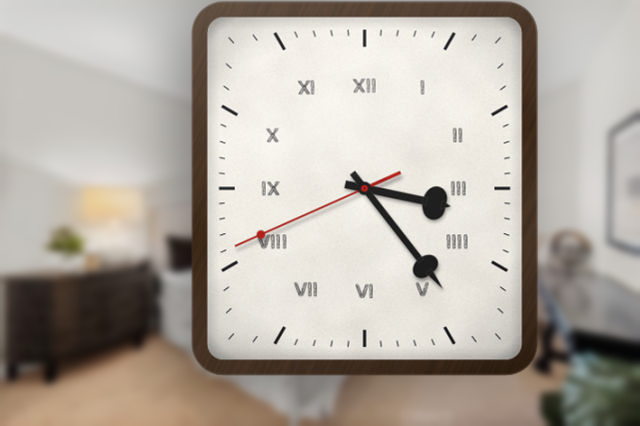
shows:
3,23,41
